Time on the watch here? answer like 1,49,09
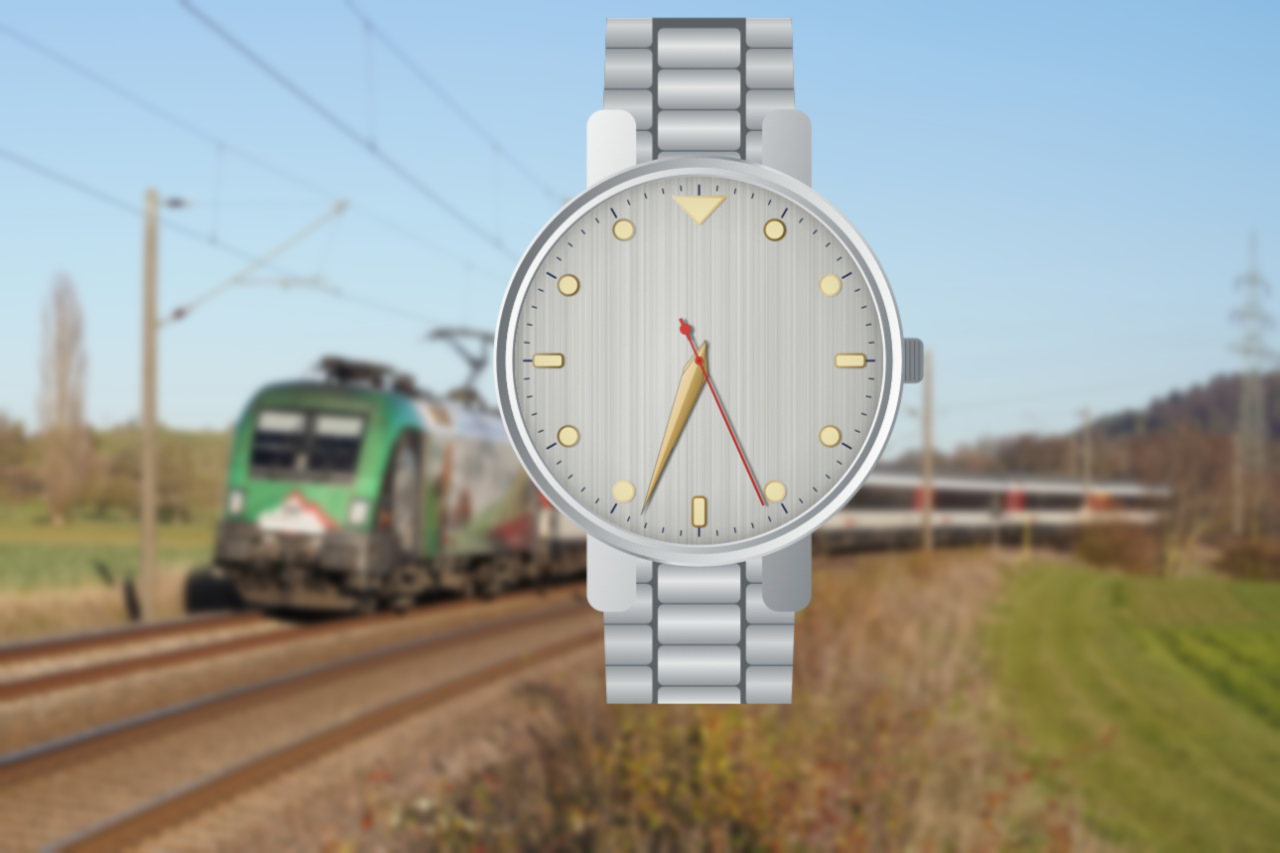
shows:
6,33,26
